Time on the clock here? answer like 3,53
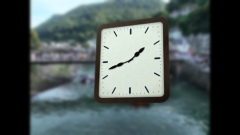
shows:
1,42
